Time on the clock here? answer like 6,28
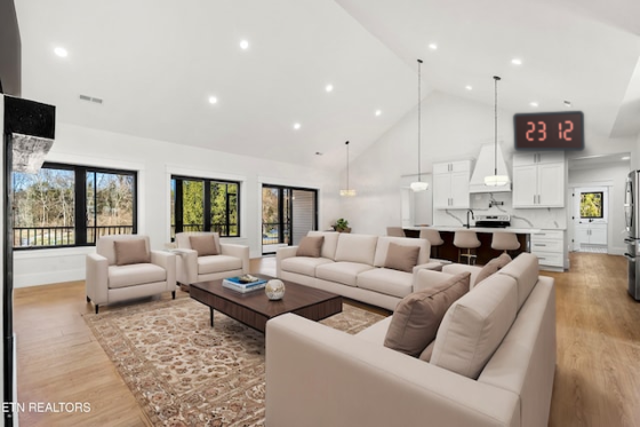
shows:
23,12
